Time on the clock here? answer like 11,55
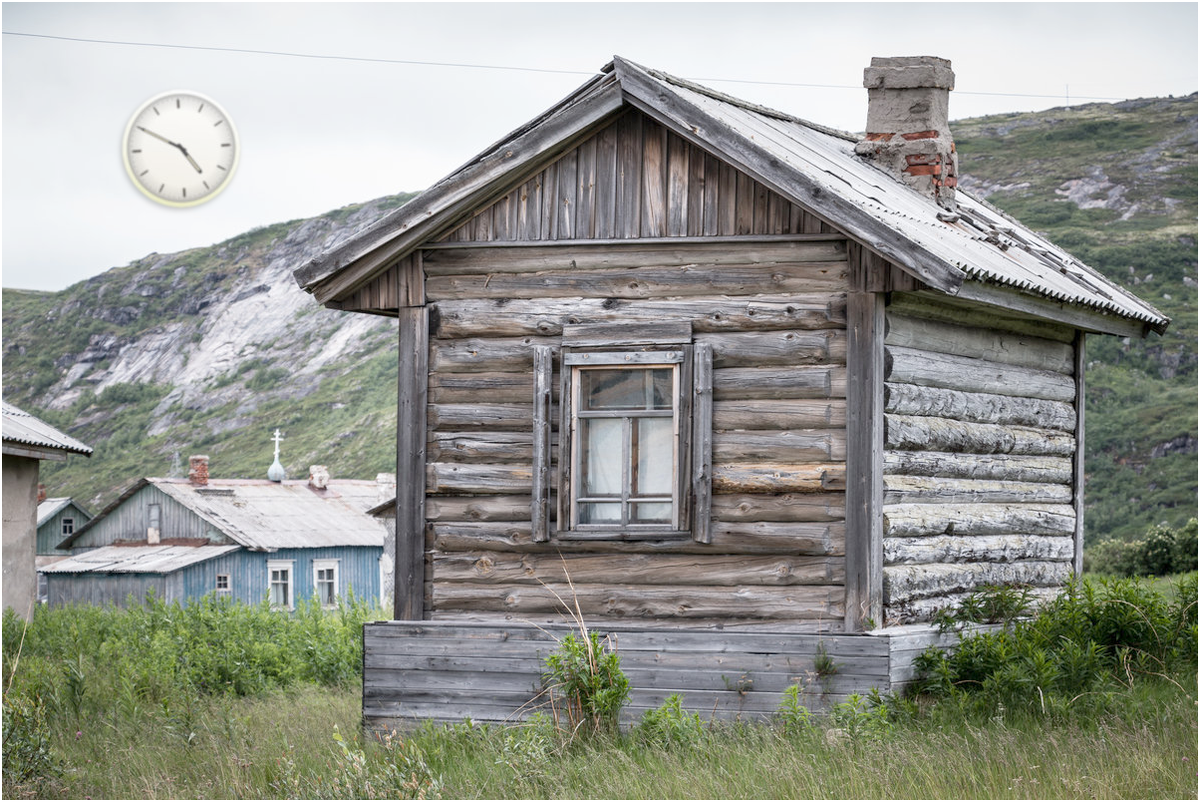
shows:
4,50
